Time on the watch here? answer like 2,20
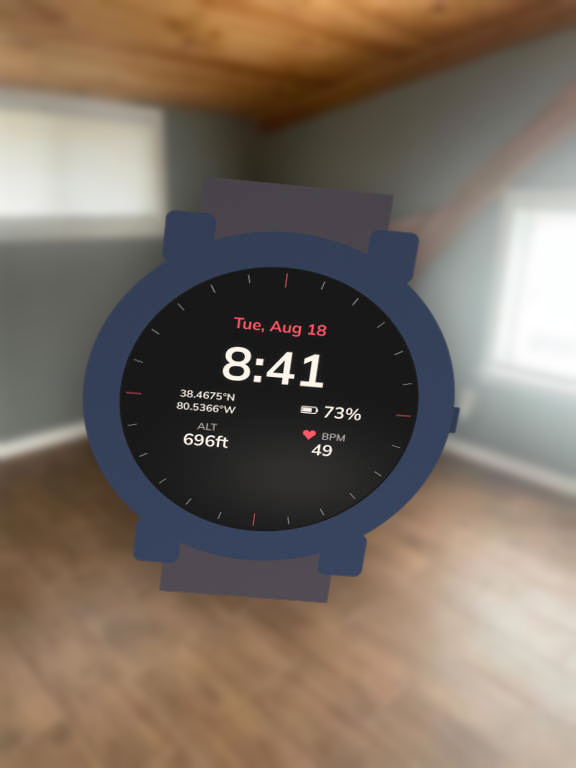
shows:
8,41
